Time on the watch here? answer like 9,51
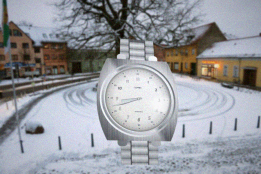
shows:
8,42
